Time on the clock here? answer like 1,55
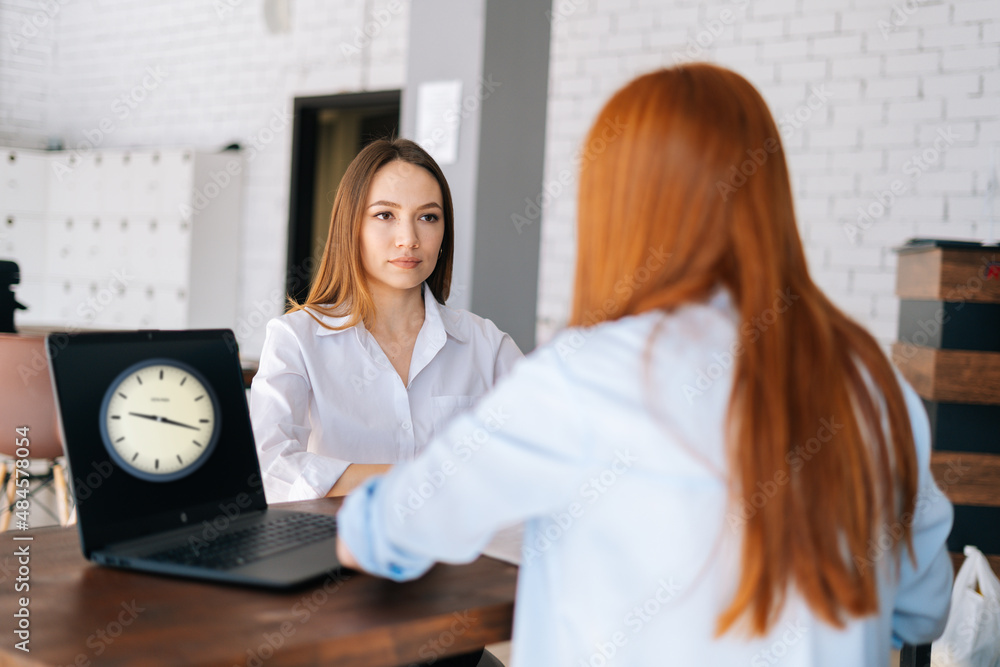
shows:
9,17
